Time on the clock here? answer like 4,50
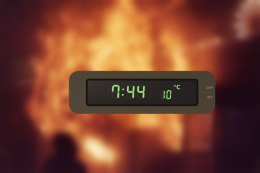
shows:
7,44
